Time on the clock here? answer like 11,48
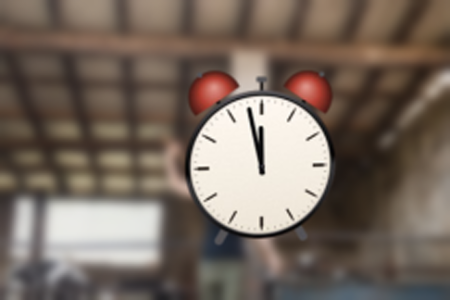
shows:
11,58
